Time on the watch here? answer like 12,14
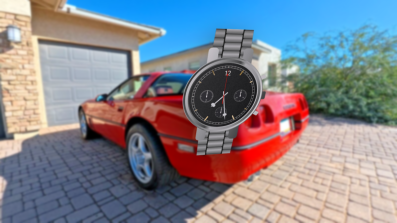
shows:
7,28
